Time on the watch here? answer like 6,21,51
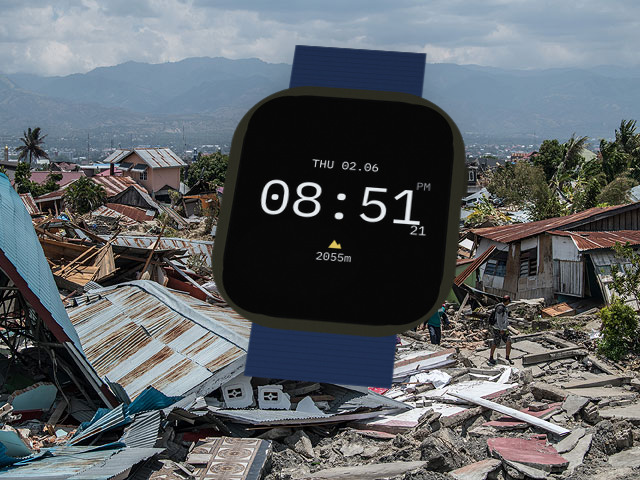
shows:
8,51,21
